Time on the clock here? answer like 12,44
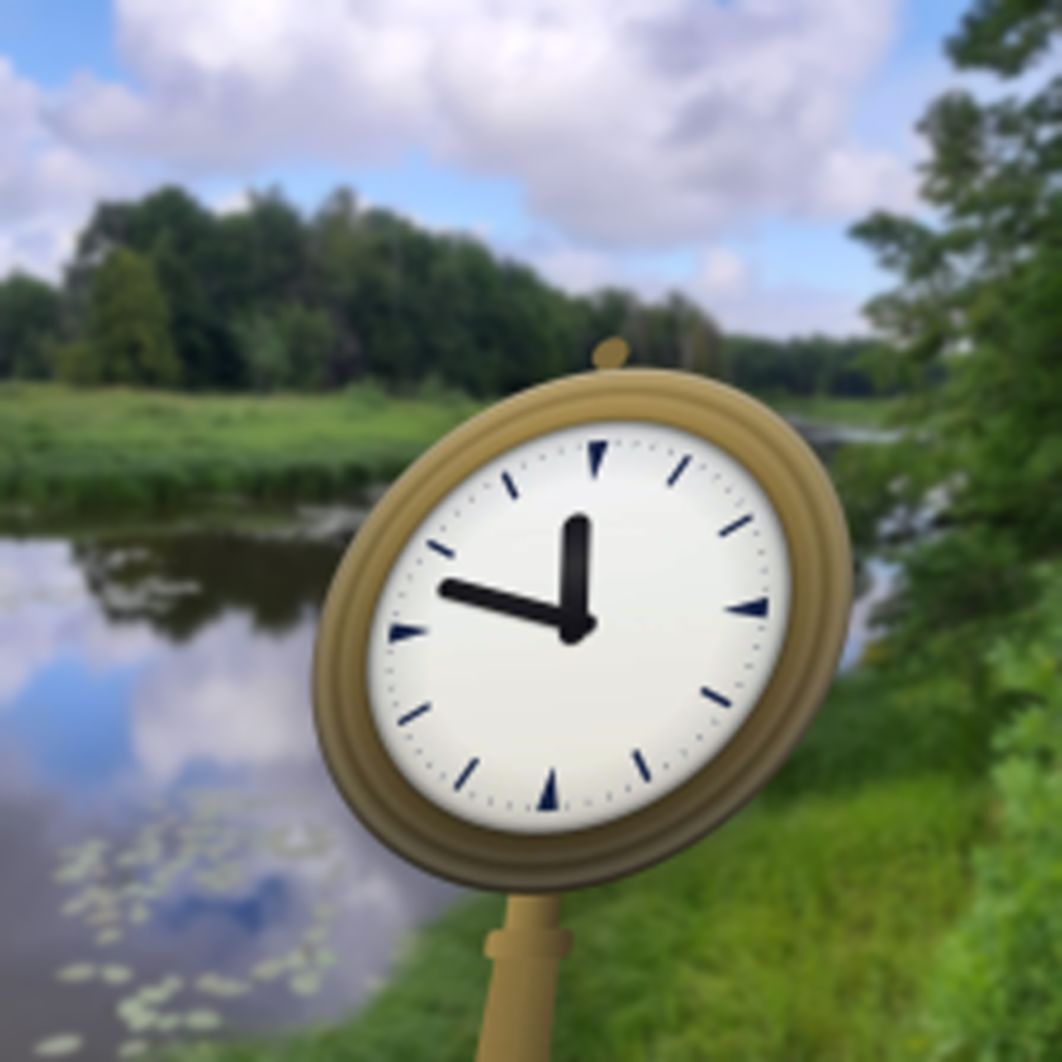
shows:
11,48
